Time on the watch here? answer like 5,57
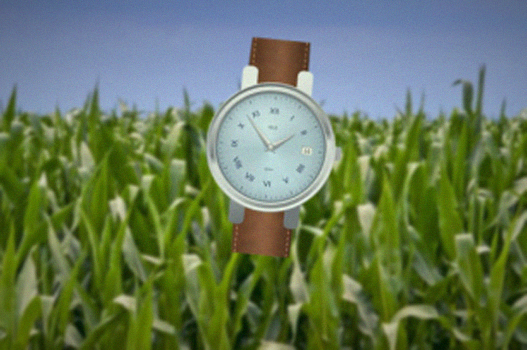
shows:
1,53
